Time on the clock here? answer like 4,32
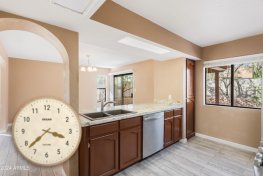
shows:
3,38
